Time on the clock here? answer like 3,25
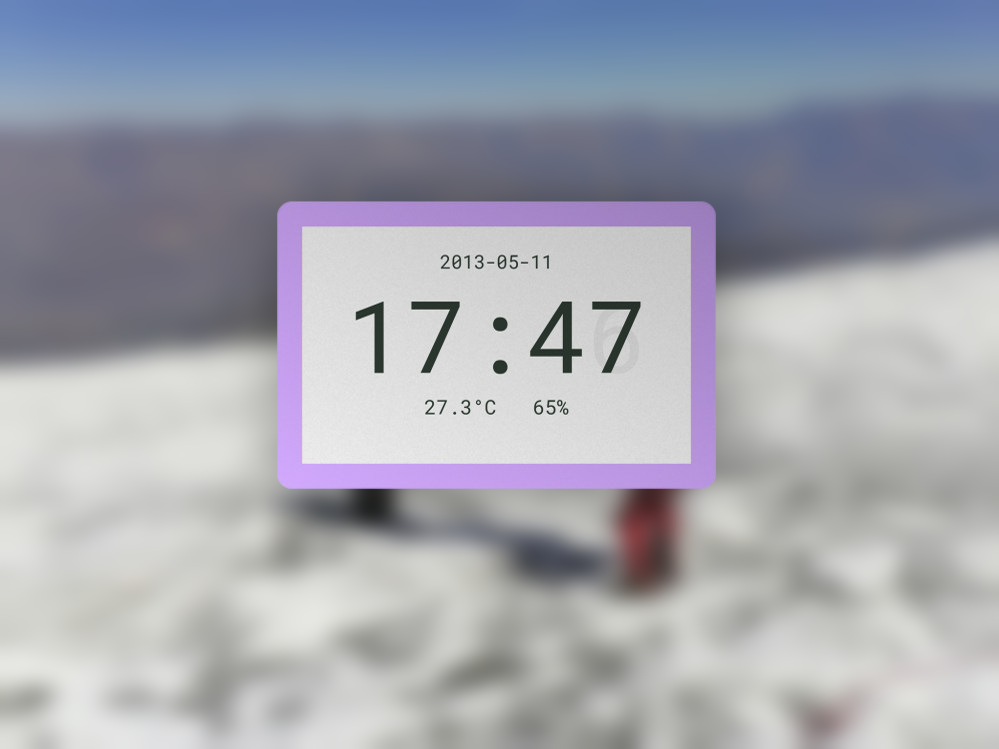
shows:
17,47
